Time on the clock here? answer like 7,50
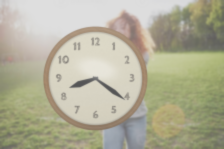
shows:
8,21
